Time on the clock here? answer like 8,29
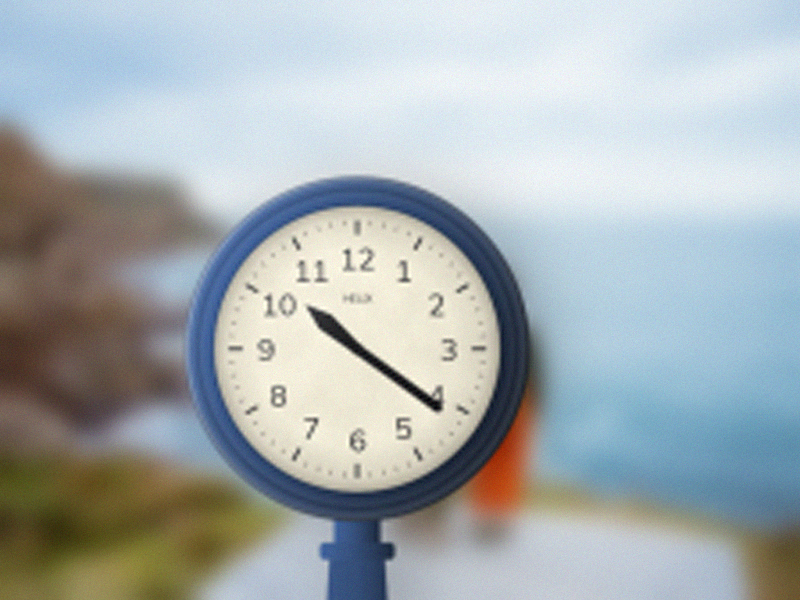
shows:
10,21
